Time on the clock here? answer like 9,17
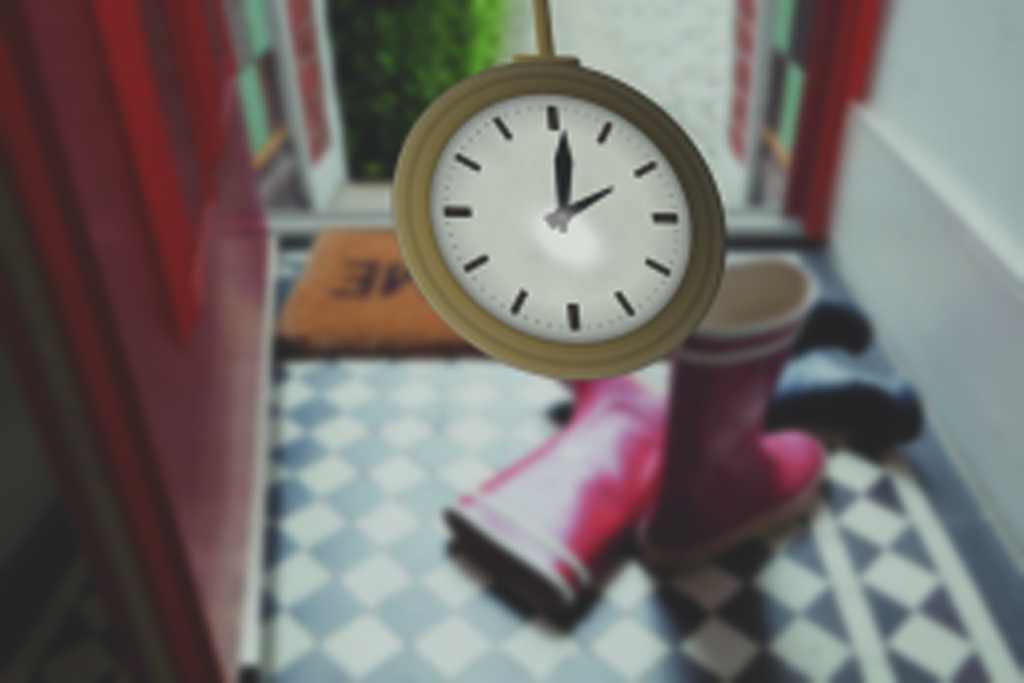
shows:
2,01
